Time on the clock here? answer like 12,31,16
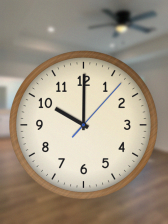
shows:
10,00,07
